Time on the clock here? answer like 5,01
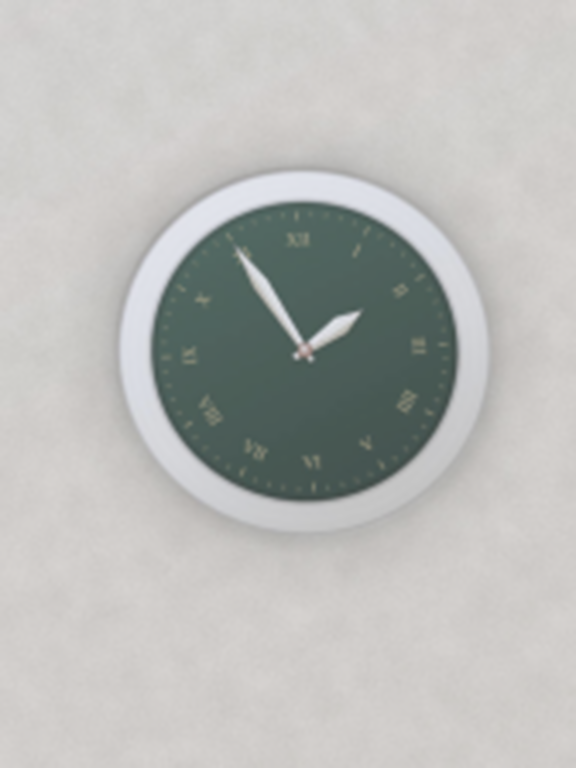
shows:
1,55
